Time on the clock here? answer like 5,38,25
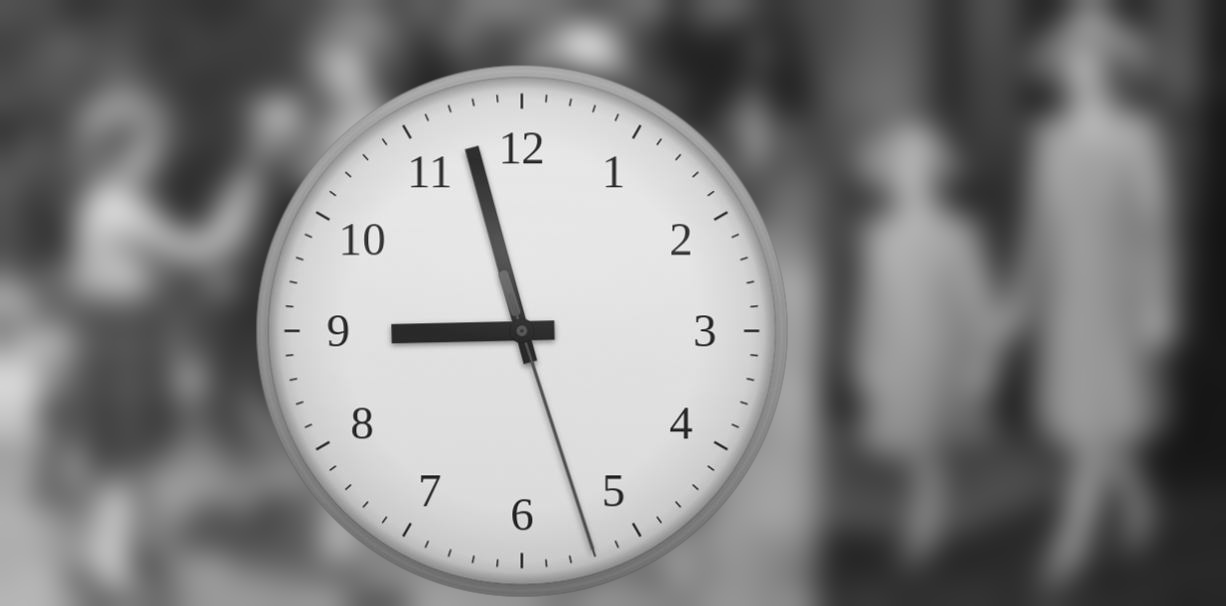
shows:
8,57,27
